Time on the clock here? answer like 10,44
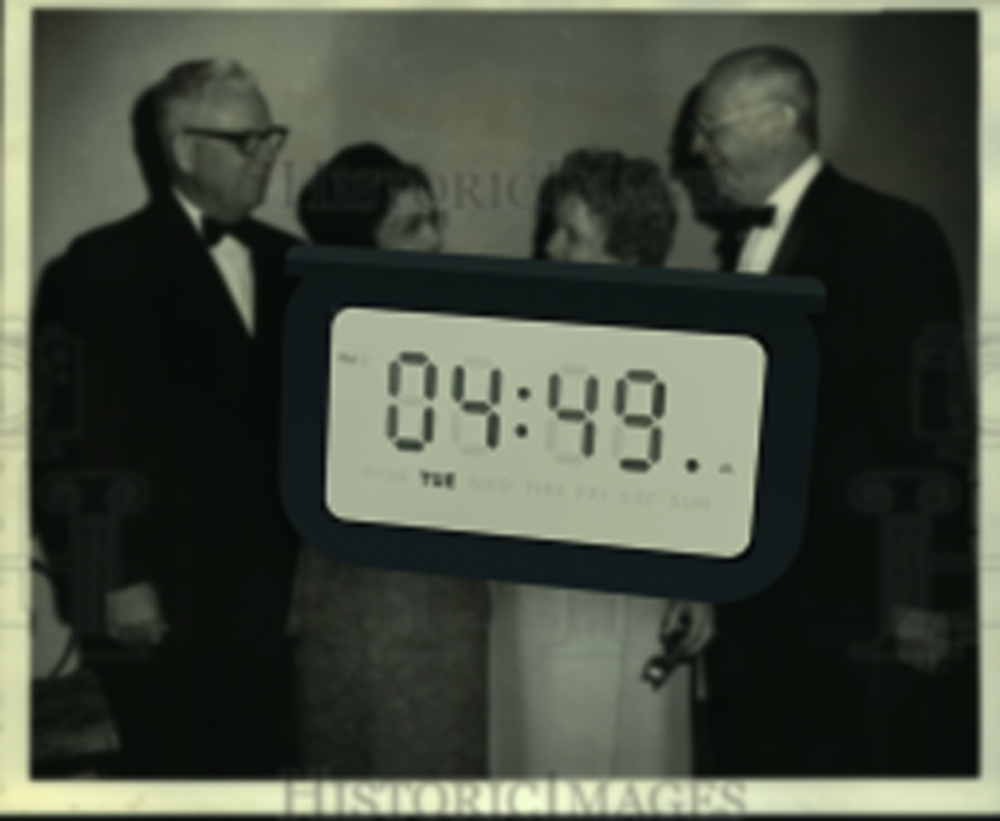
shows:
4,49
